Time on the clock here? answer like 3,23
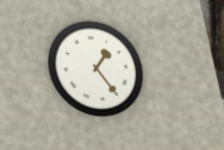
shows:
1,25
